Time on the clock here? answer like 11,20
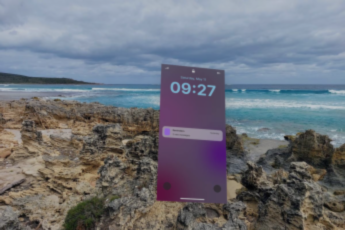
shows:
9,27
